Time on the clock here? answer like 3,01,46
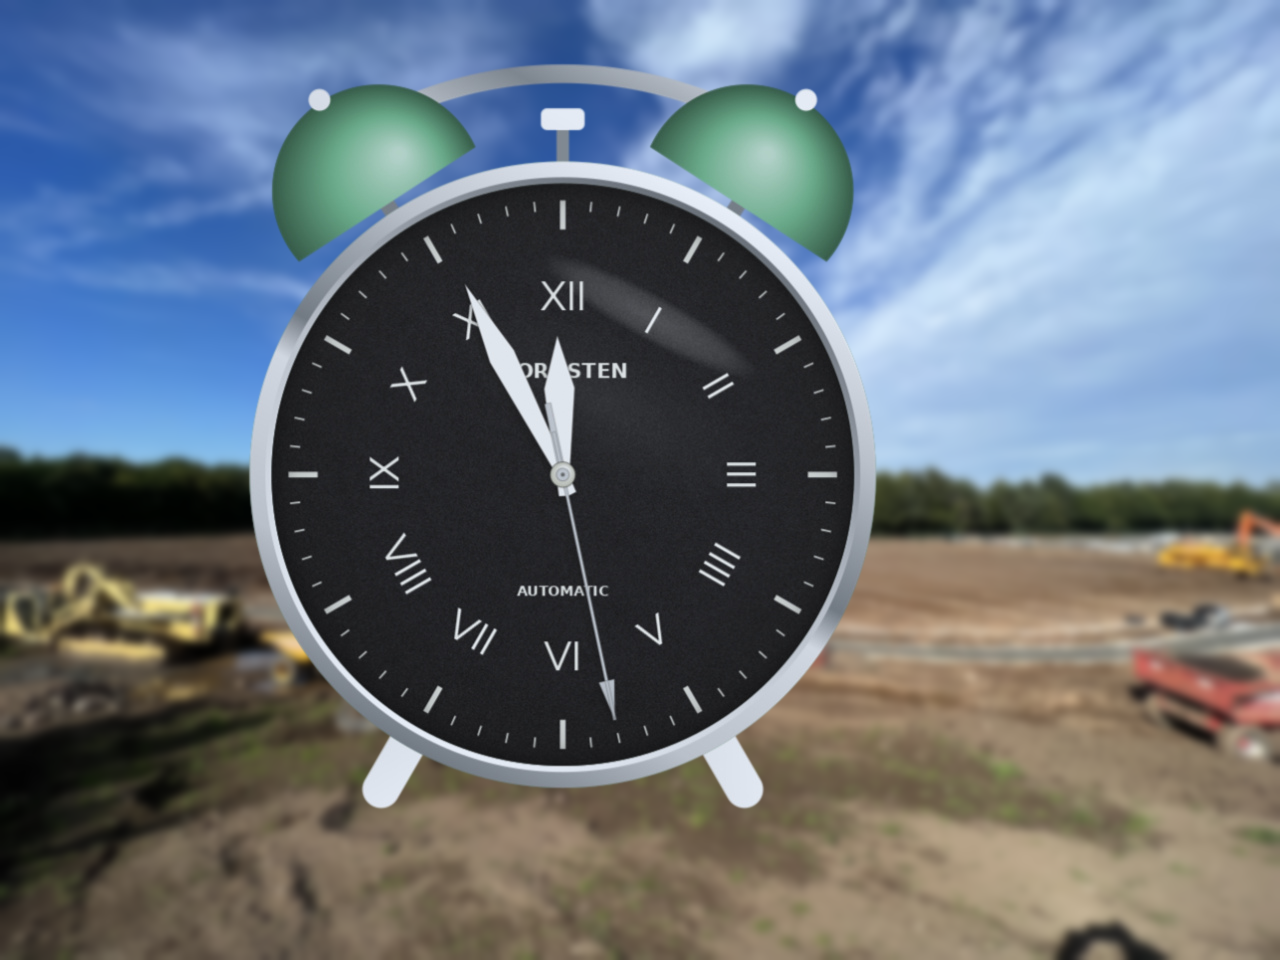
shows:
11,55,28
